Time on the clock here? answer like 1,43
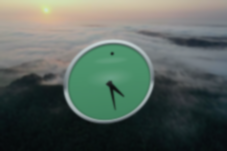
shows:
4,28
